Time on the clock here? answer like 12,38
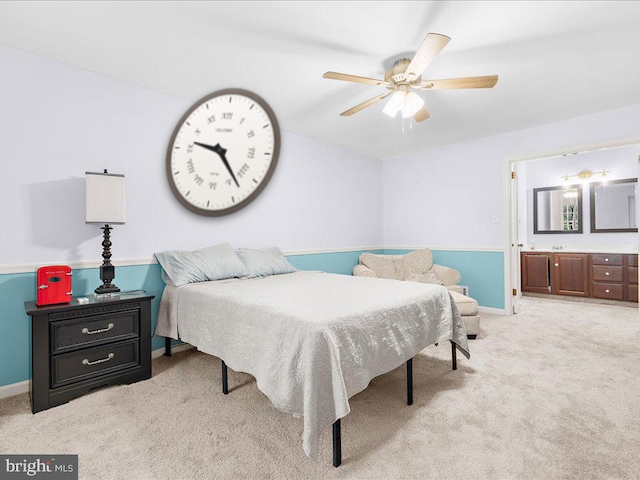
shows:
9,23
